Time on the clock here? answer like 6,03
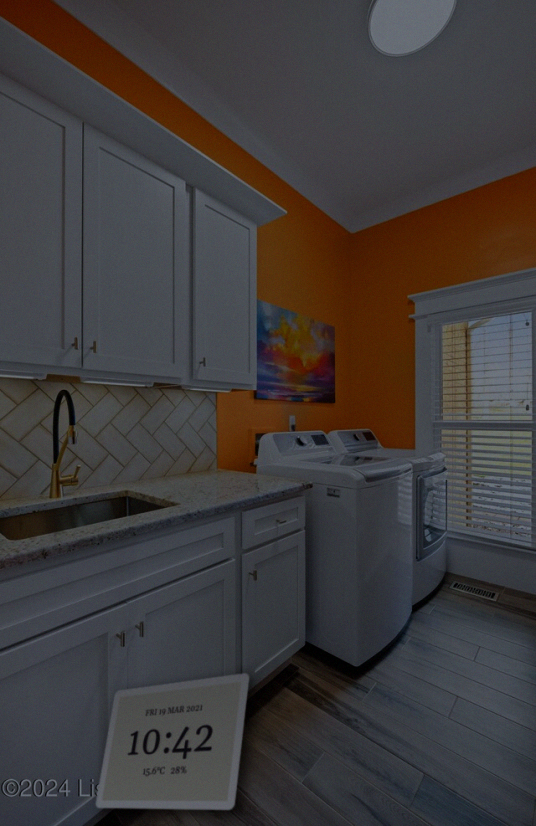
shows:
10,42
